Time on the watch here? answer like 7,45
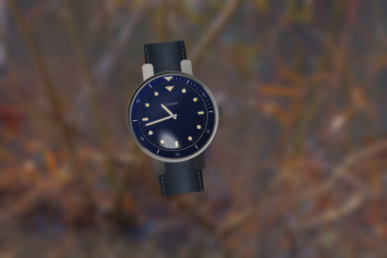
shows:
10,43
